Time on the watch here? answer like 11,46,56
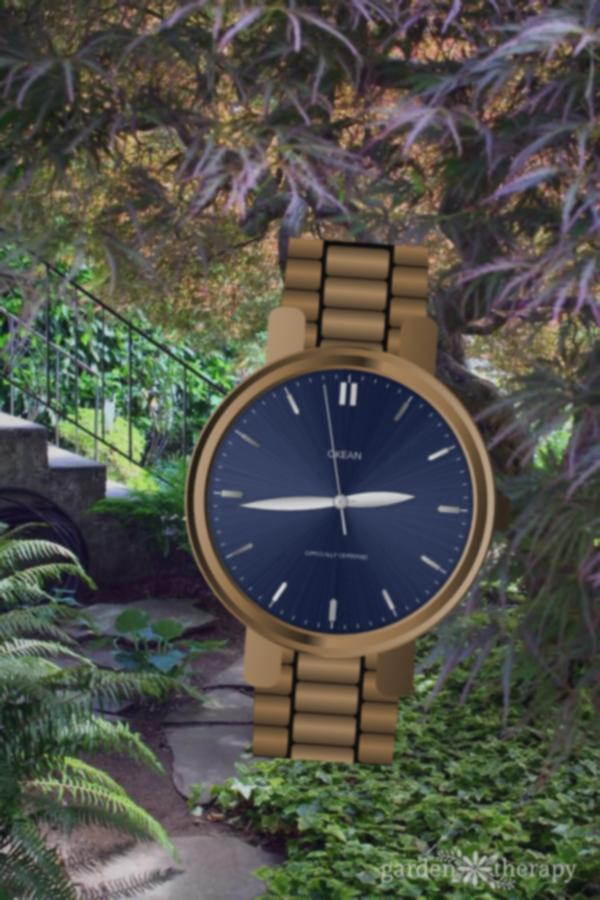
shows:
2,43,58
